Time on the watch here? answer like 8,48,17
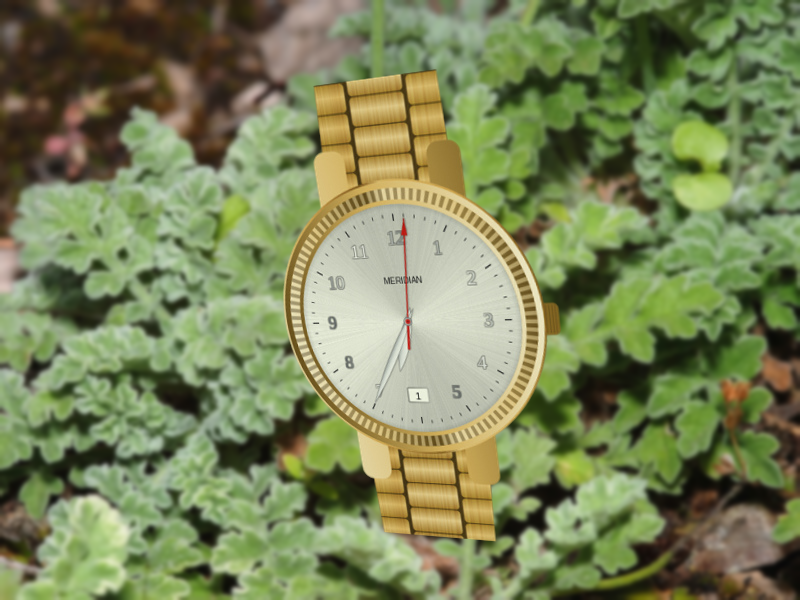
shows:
6,35,01
